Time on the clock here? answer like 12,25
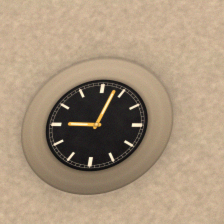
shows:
9,03
